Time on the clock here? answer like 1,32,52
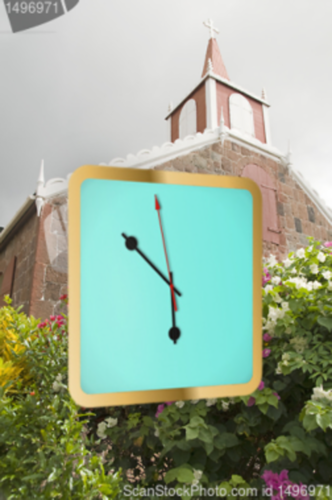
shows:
5,51,58
